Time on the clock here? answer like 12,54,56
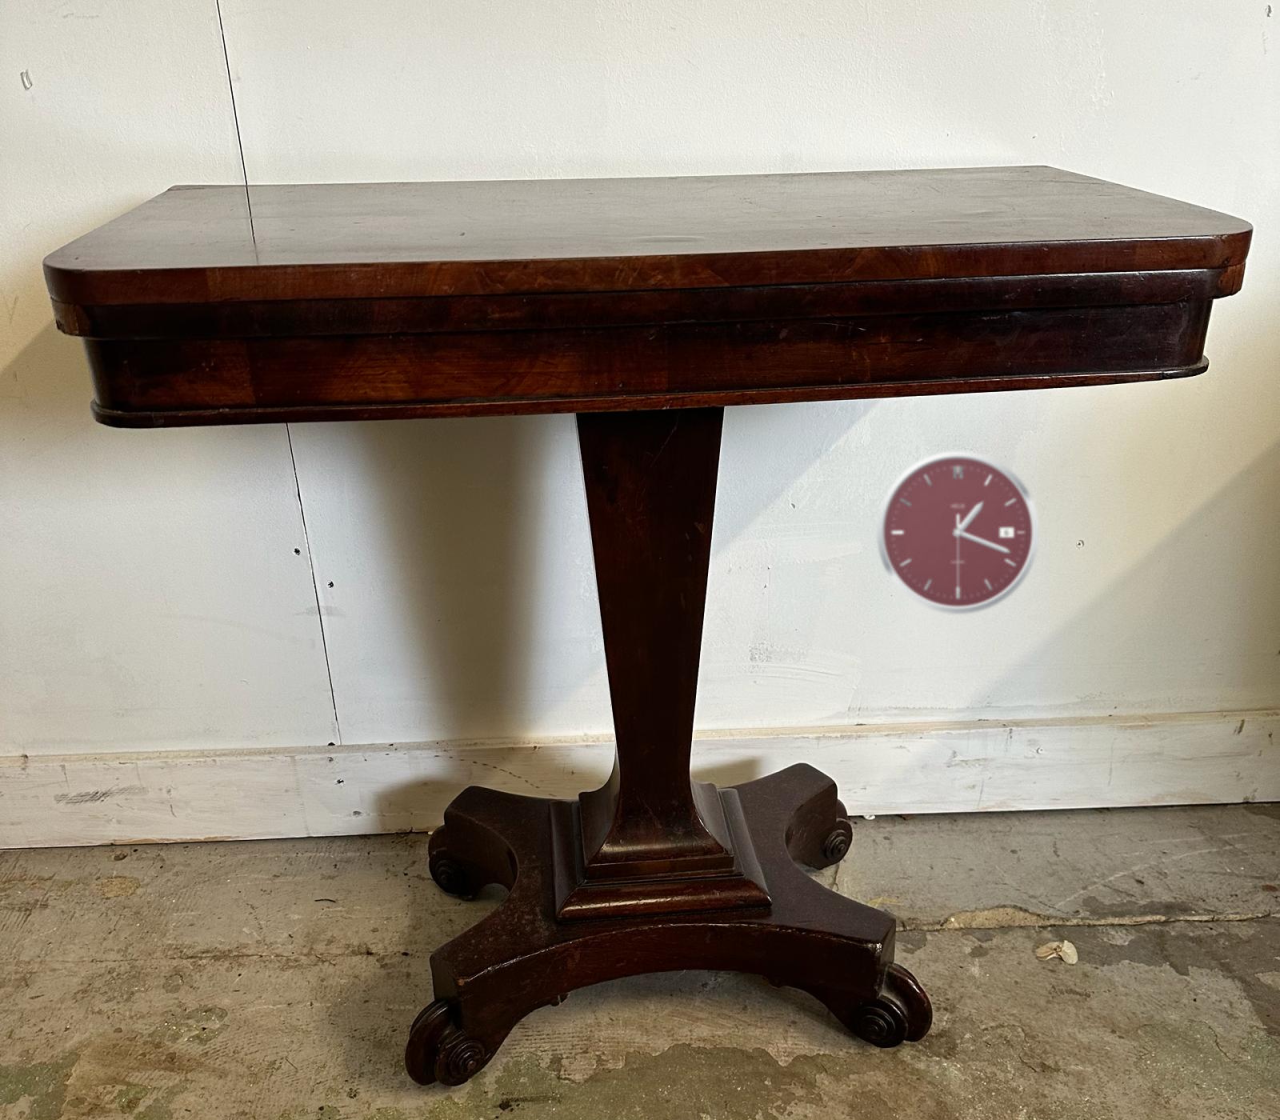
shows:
1,18,30
